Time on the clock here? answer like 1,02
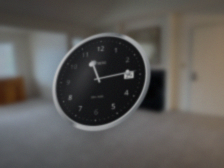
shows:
11,14
